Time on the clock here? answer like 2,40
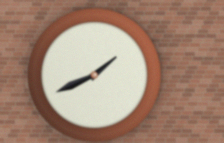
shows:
1,41
